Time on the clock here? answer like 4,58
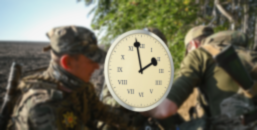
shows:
1,58
